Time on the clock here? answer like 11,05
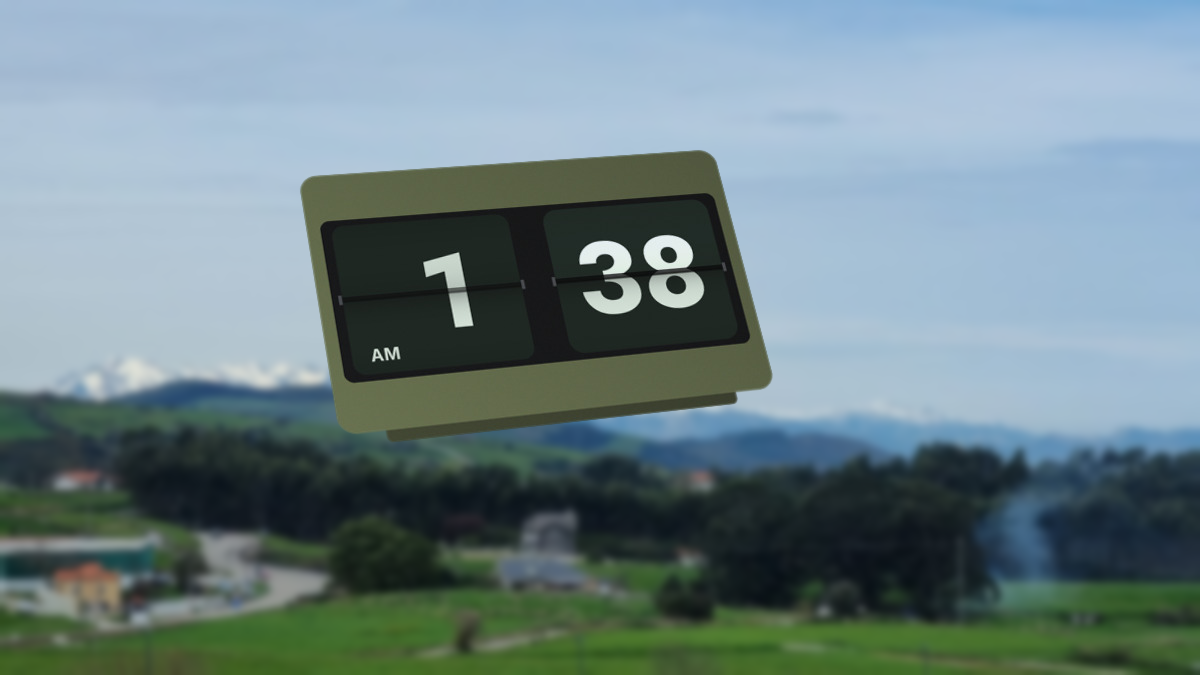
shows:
1,38
